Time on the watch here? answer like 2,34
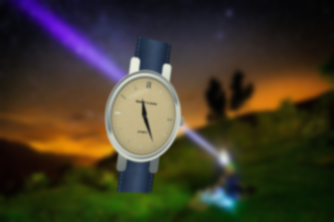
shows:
11,25
